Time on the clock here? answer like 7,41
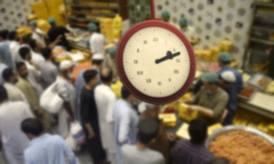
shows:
2,12
